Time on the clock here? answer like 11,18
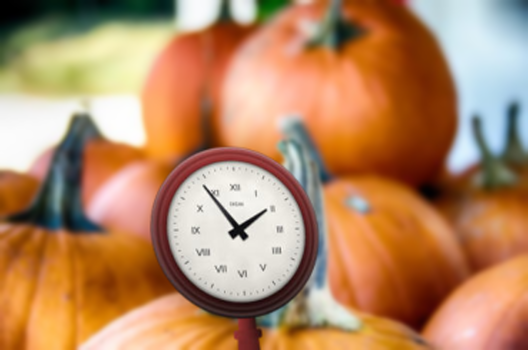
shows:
1,54
